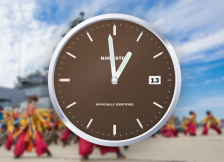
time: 12:59
